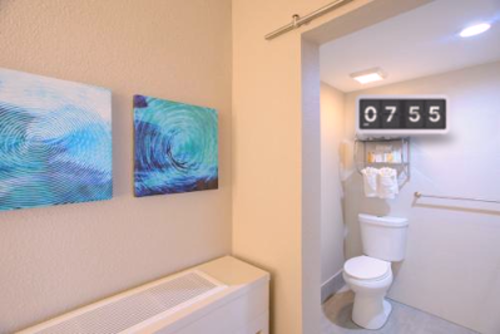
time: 7:55
